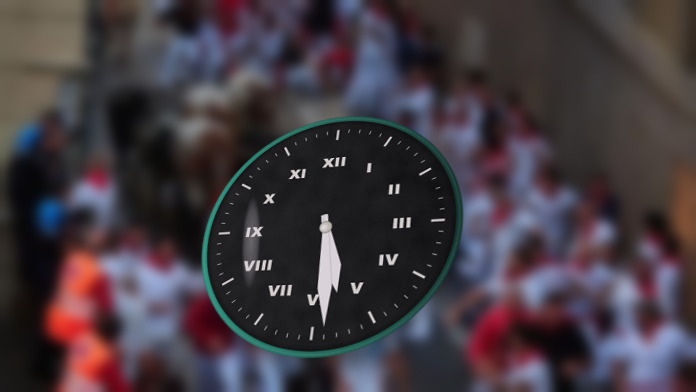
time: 5:29
